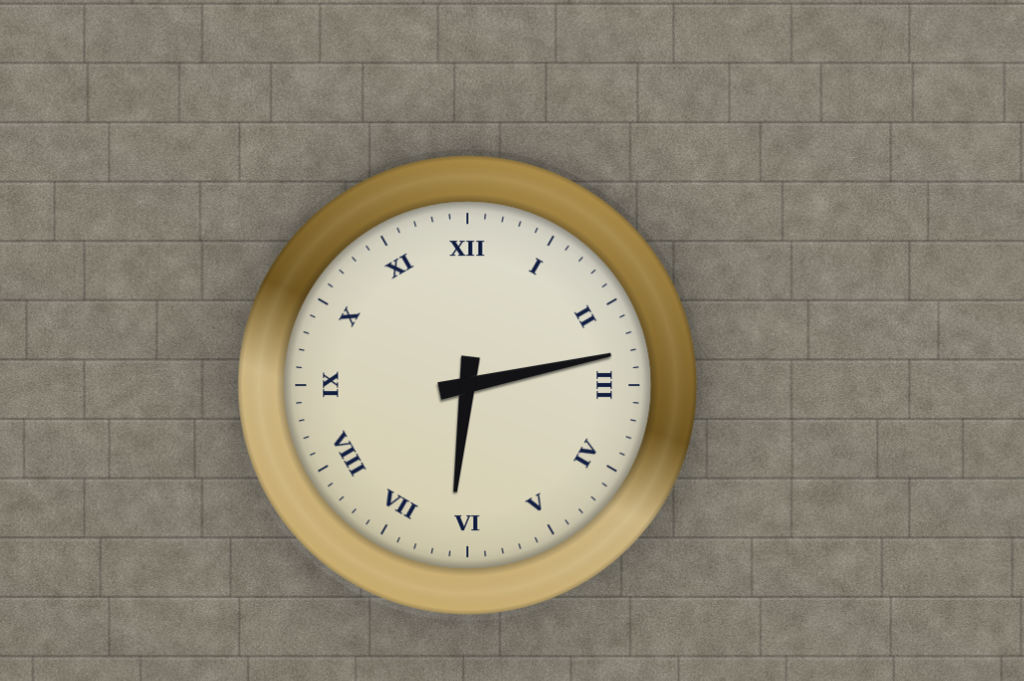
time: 6:13
